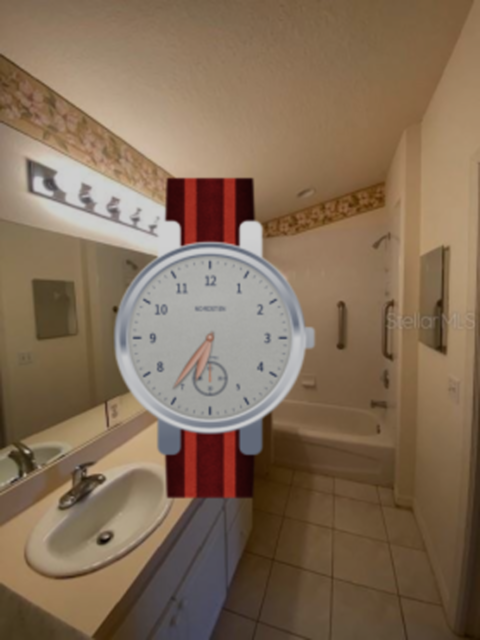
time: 6:36
